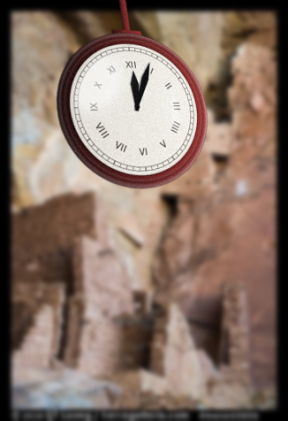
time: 12:04
